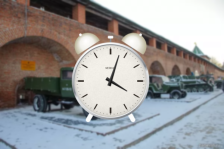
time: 4:03
